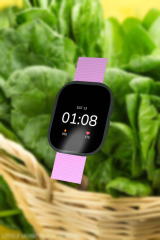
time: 1:08
